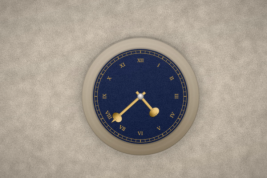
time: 4:38
